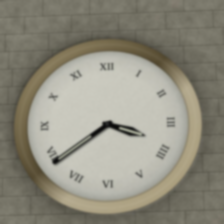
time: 3:39
